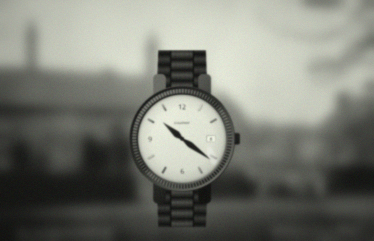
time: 10:21
